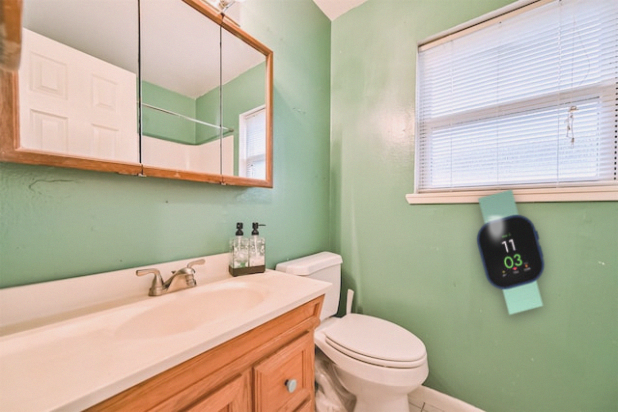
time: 11:03
